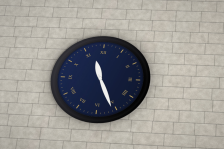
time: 11:26
